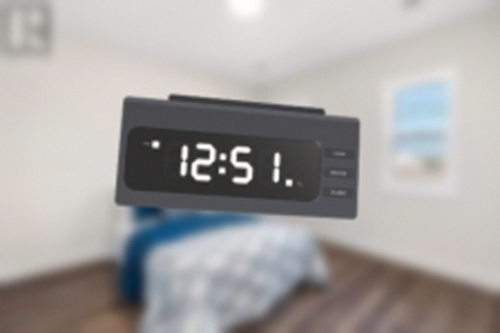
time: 12:51
